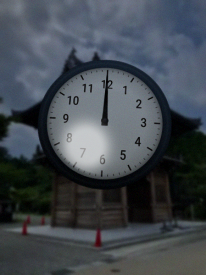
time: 12:00
